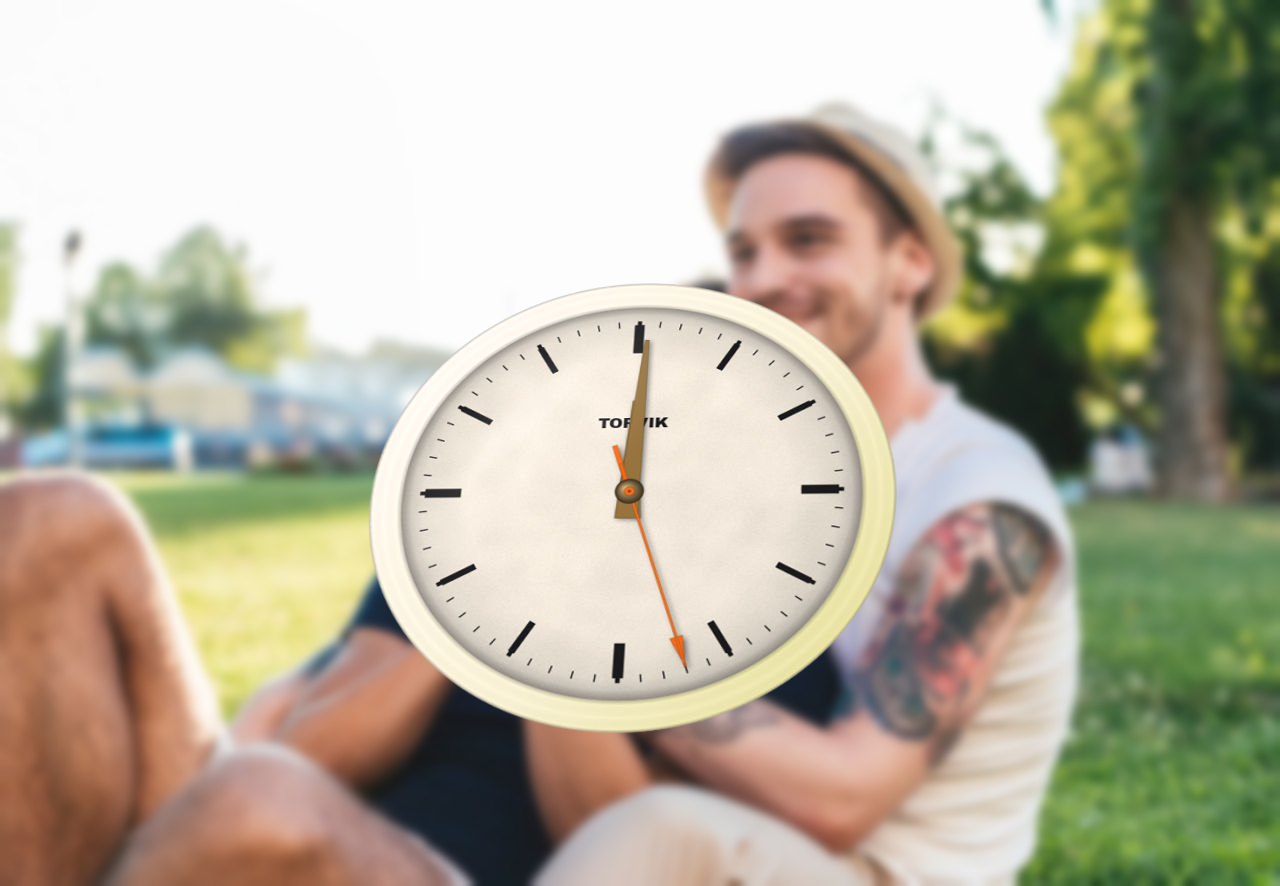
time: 12:00:27
